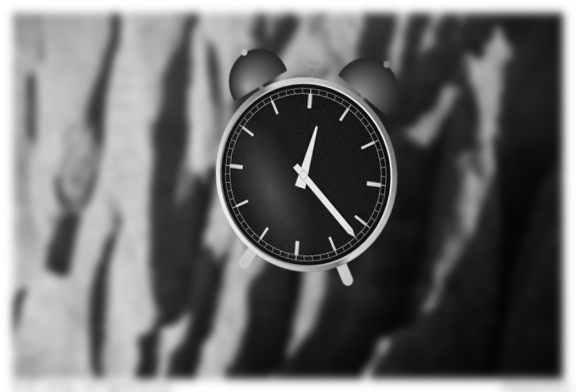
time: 12:22
